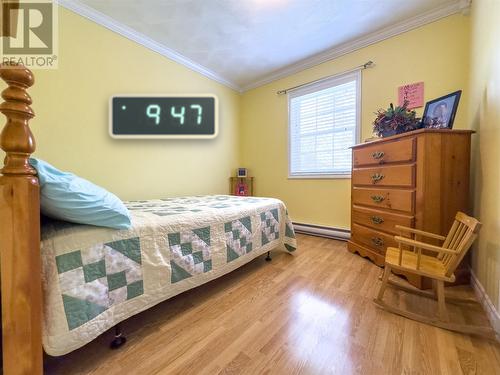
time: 9:47
